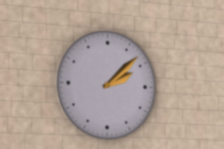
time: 2:08
